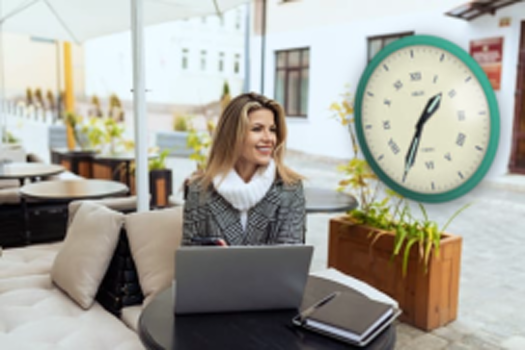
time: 1:35
